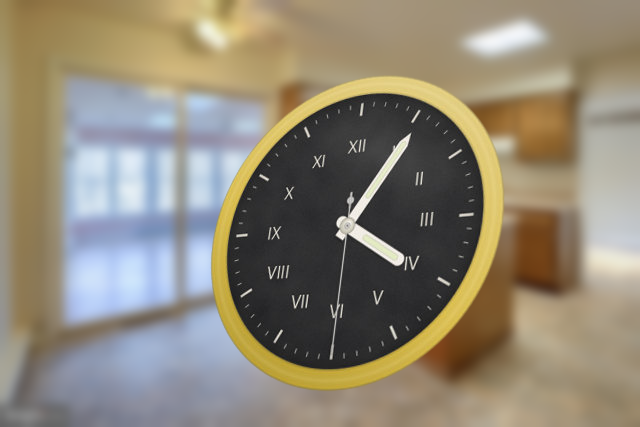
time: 4:05:30
